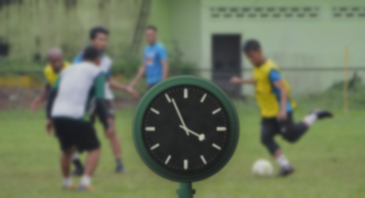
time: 3:56
